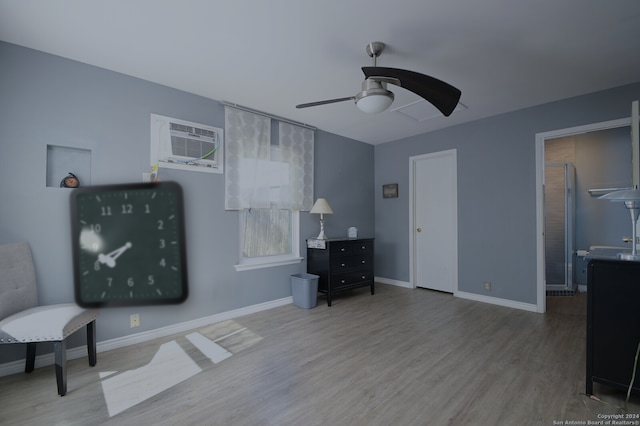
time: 7:41
